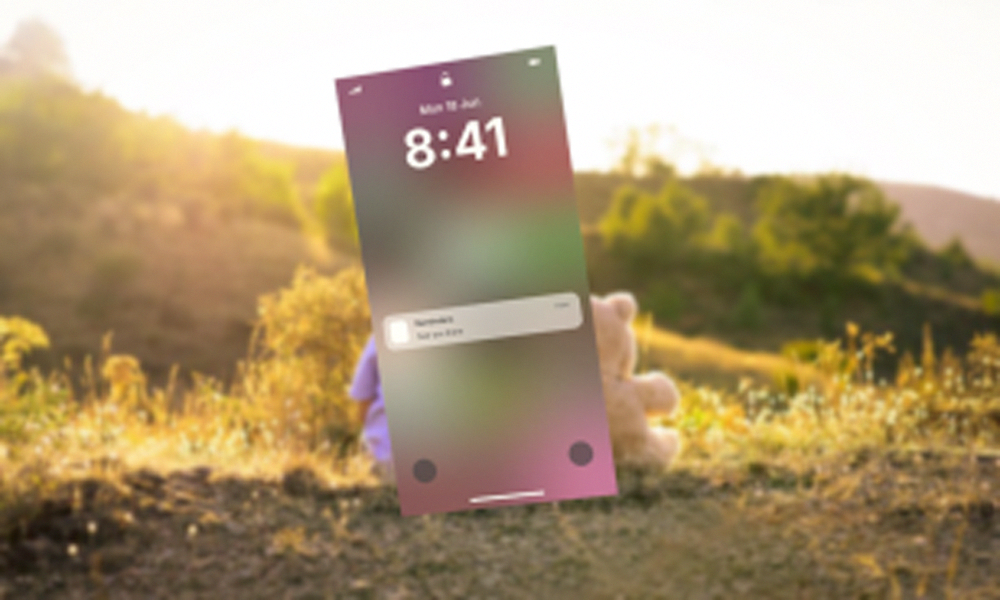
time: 8:41
